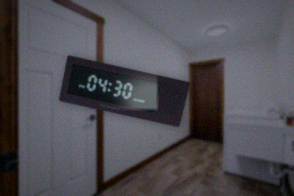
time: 4:30
